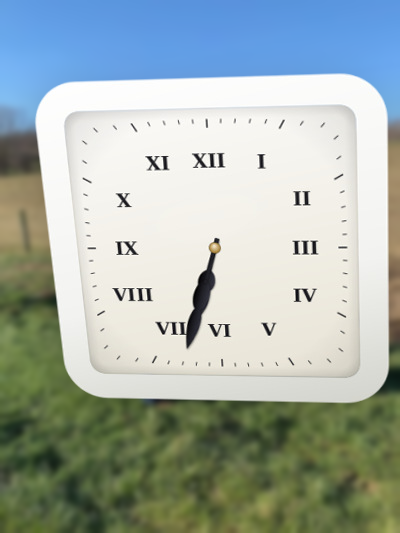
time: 6:33
